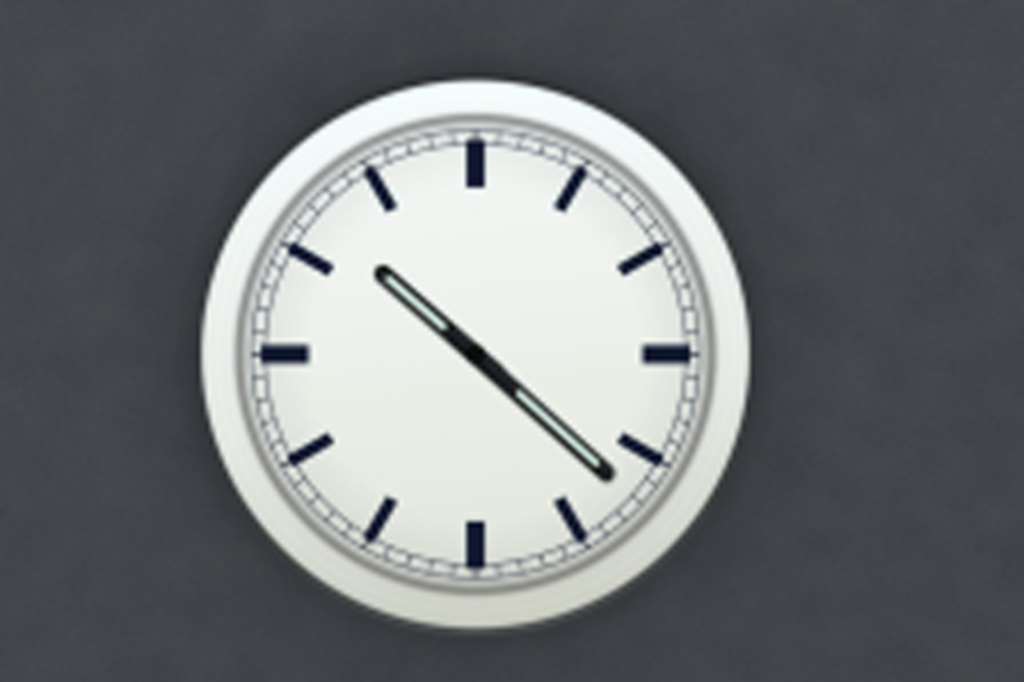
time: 10:22
